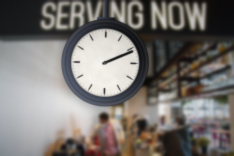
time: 2:11
